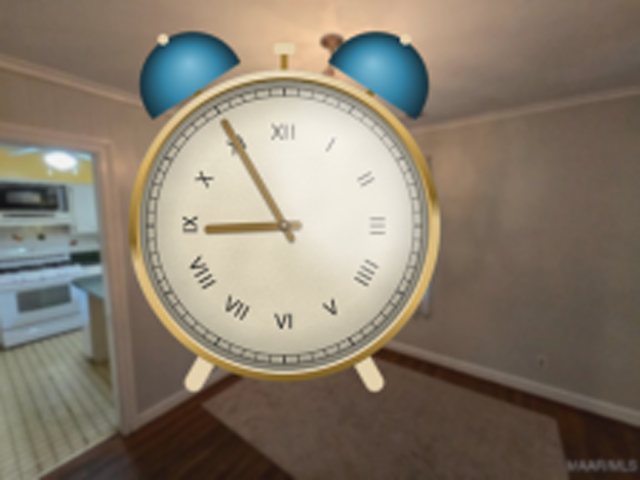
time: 8:55
